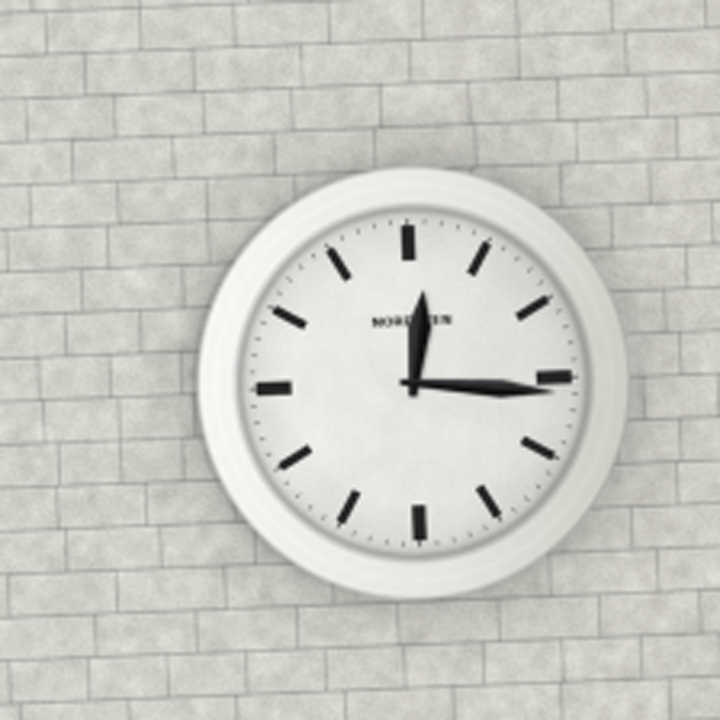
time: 12:16
